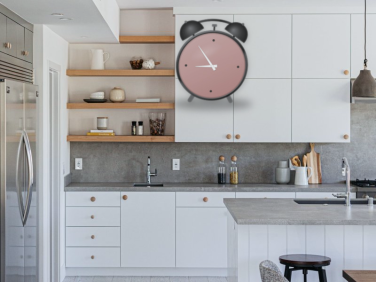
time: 8:54
